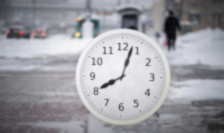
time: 8:03
